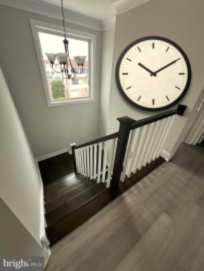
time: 10:10
